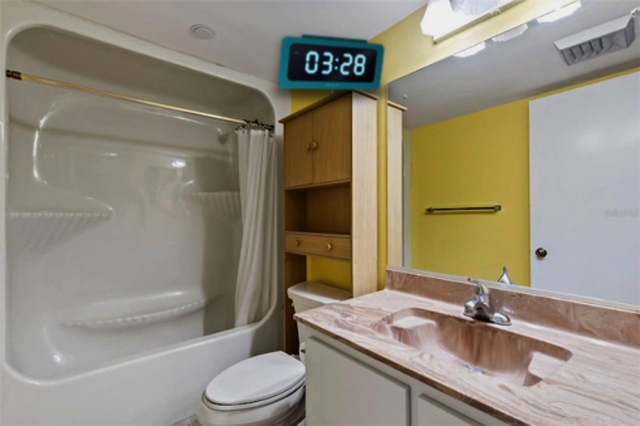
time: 3:28
